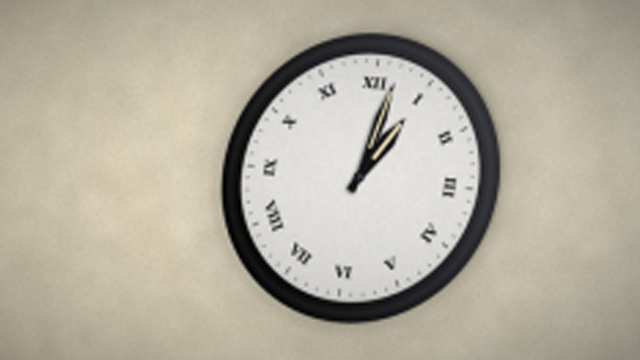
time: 1:02
